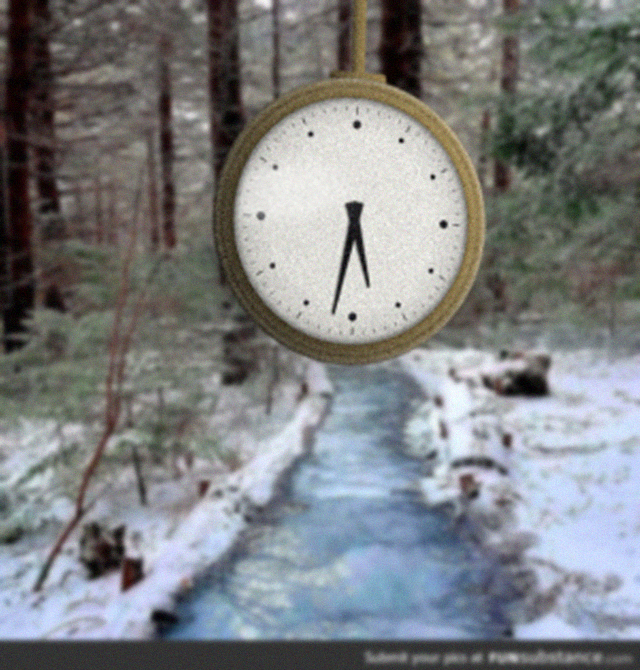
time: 5:32
